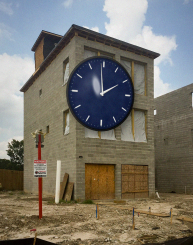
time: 1:59
